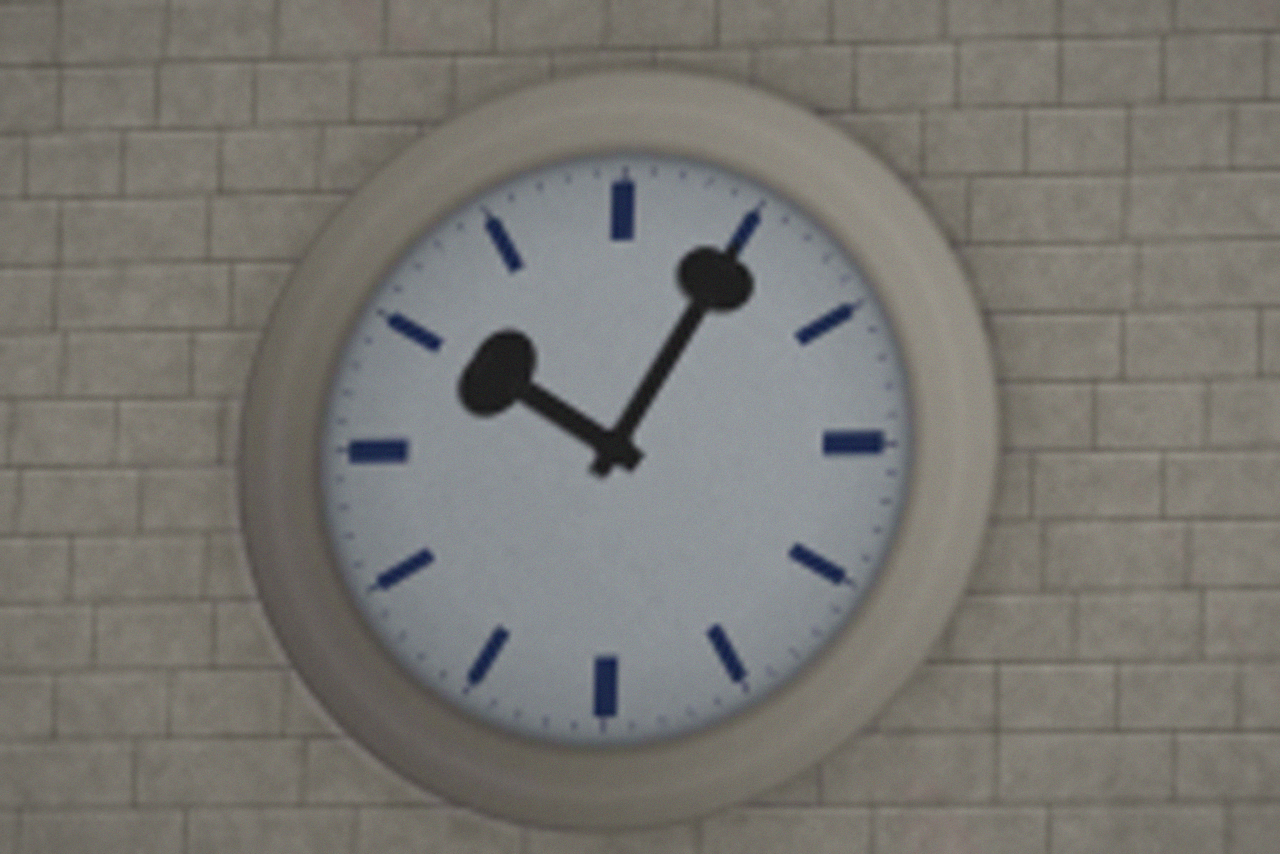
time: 10:05
